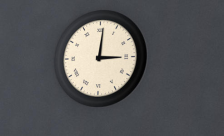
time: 3:01
